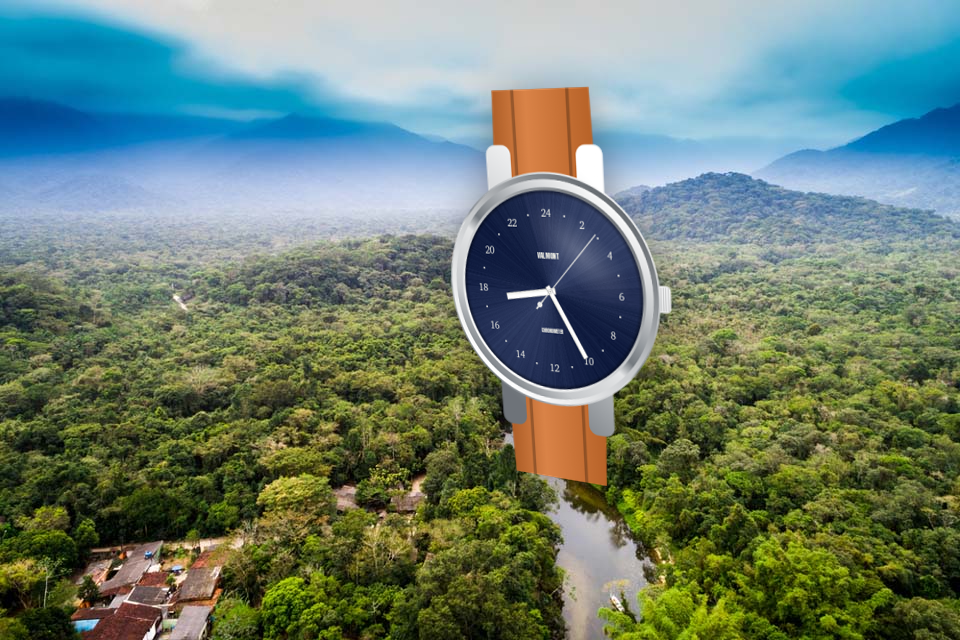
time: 17:25:07
